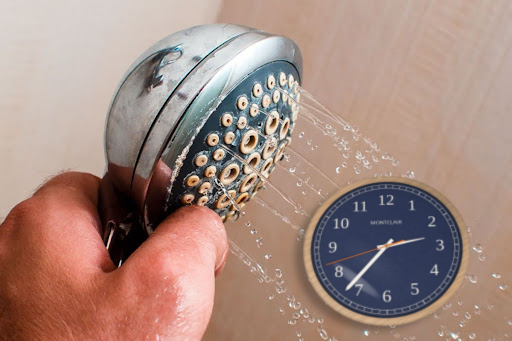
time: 2:36:42
